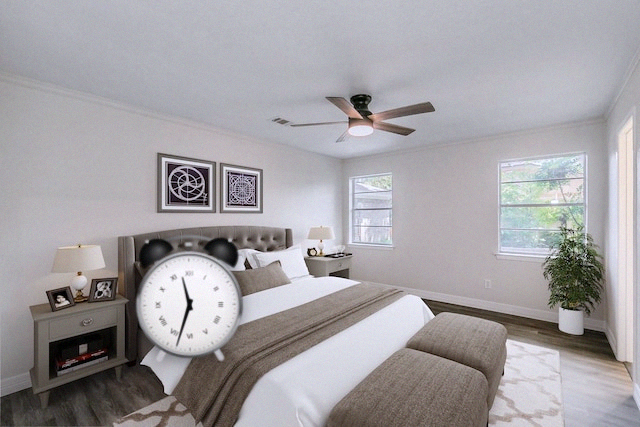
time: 11:33
